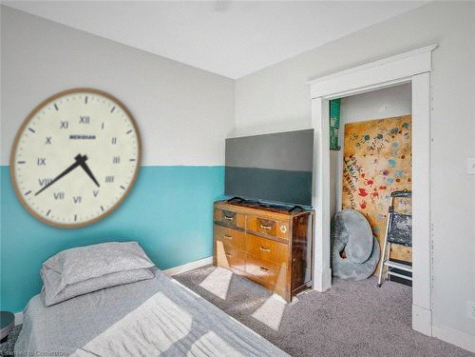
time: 4:39
